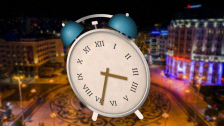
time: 3:34
